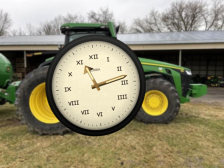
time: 11:13
